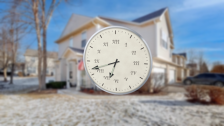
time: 6:42
